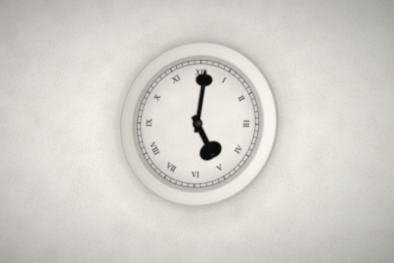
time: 5:01
